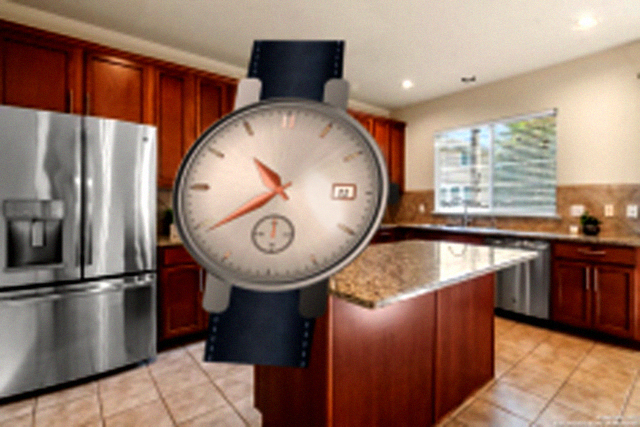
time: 10:39
